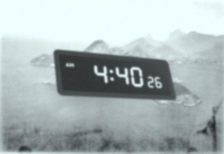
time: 4:40:26
